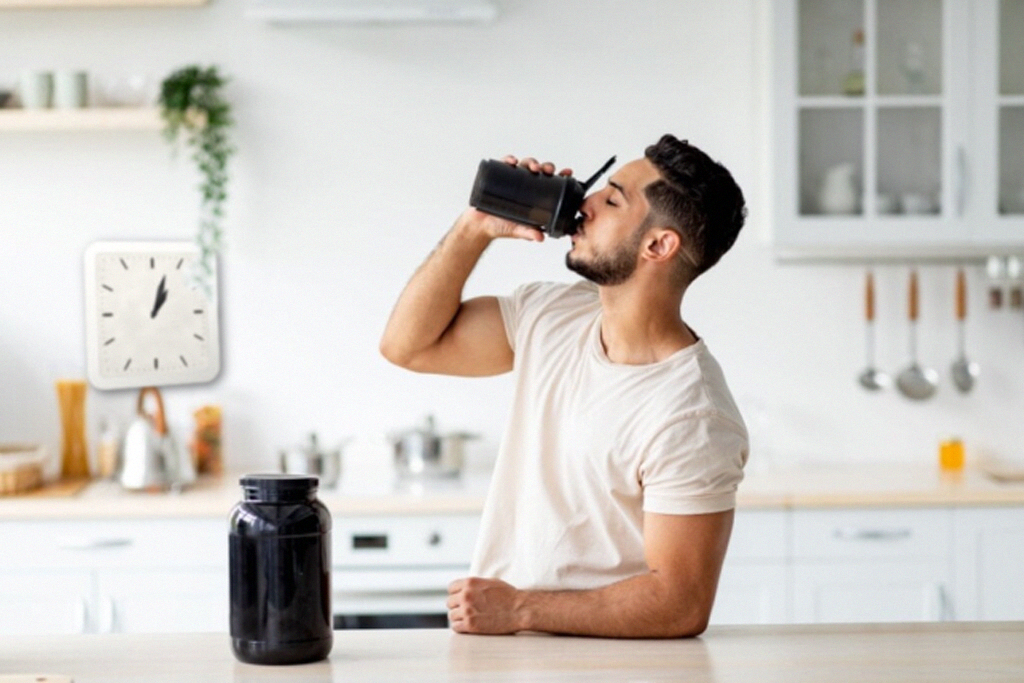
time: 1:03
